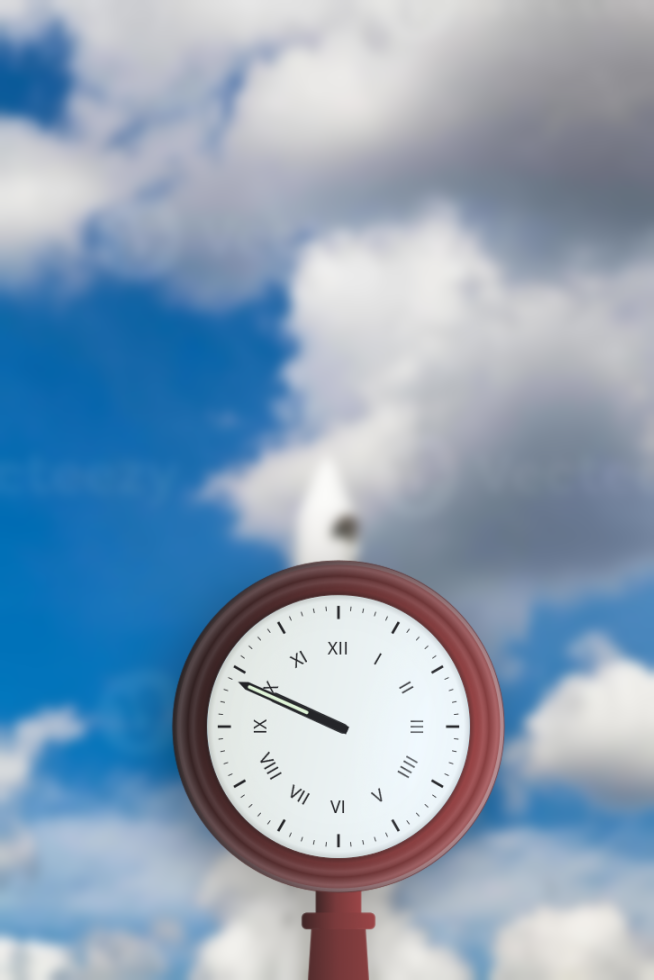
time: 9:49
